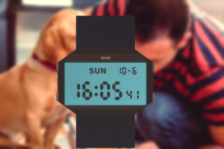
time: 16:05:41
